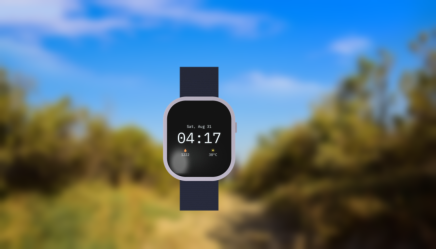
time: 4:17
